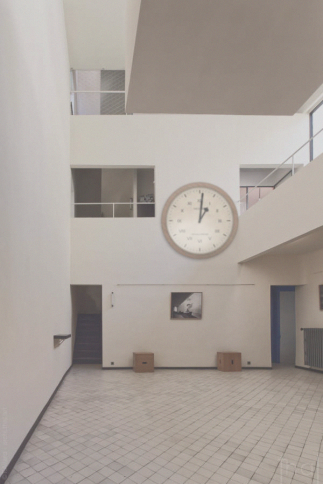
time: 1:01
